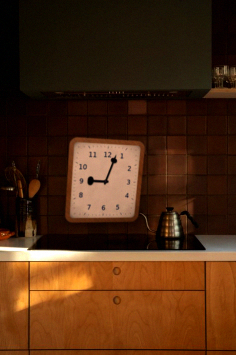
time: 9:03
